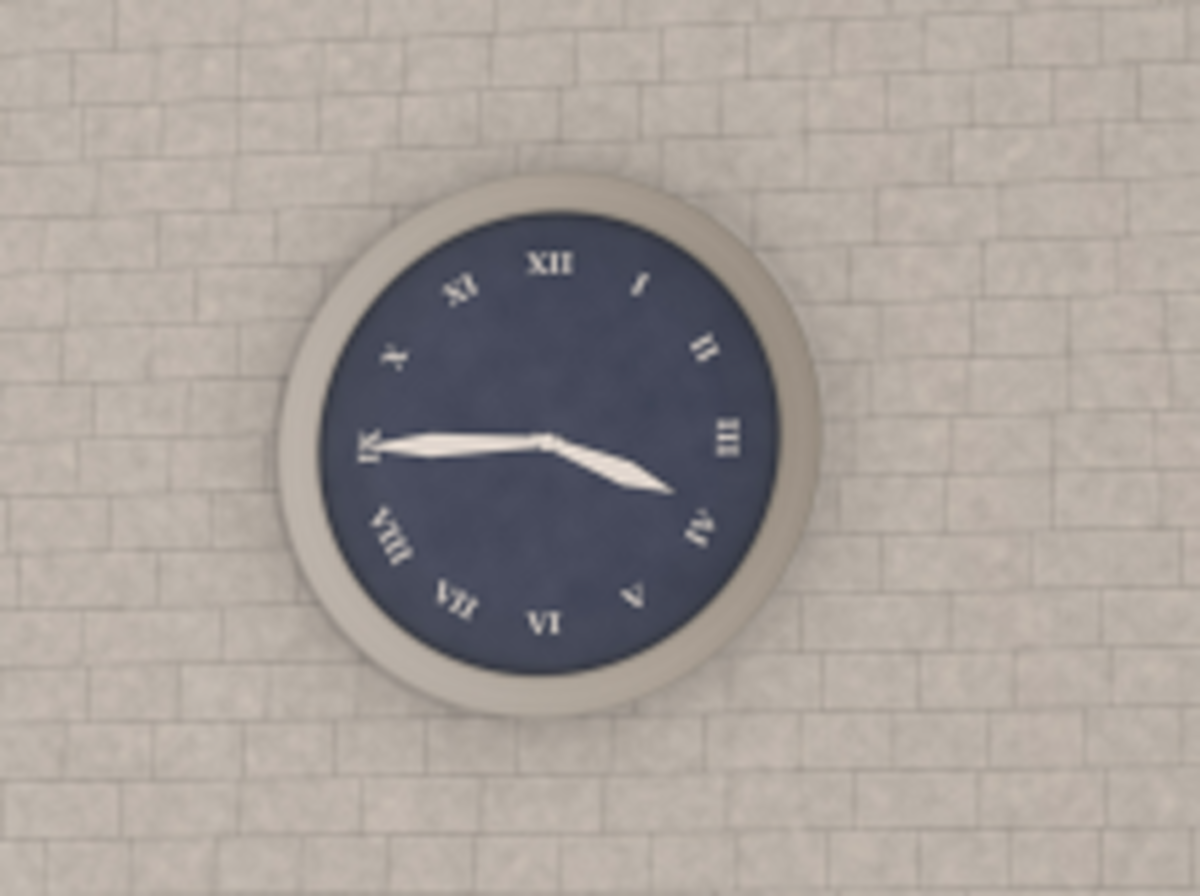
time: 3:45
